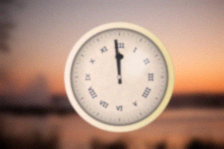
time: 11:59
